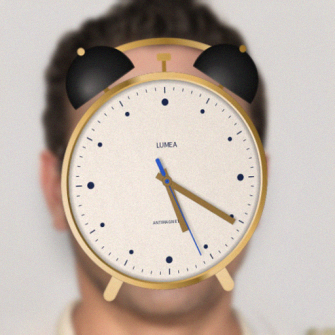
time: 5:20:26
